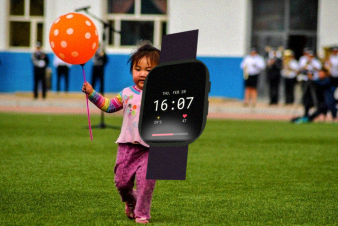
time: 16:07
